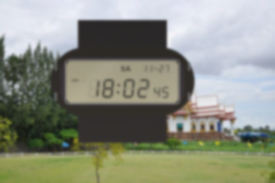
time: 18:02
